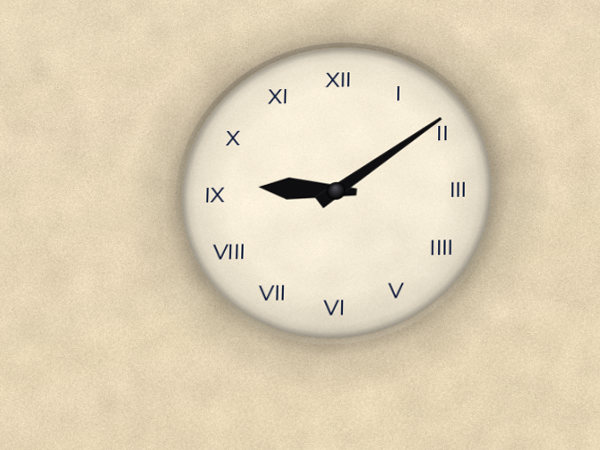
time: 9:09
